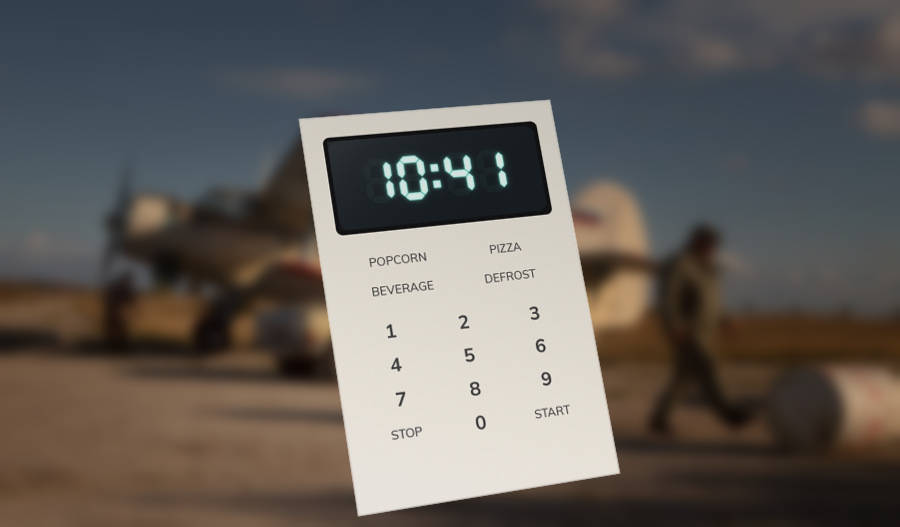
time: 10:41
